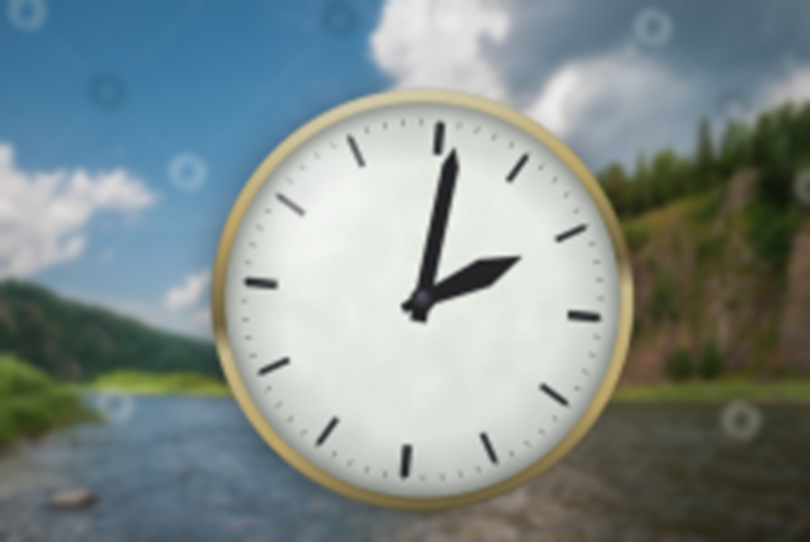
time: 2:01
